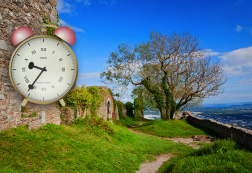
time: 9:36
